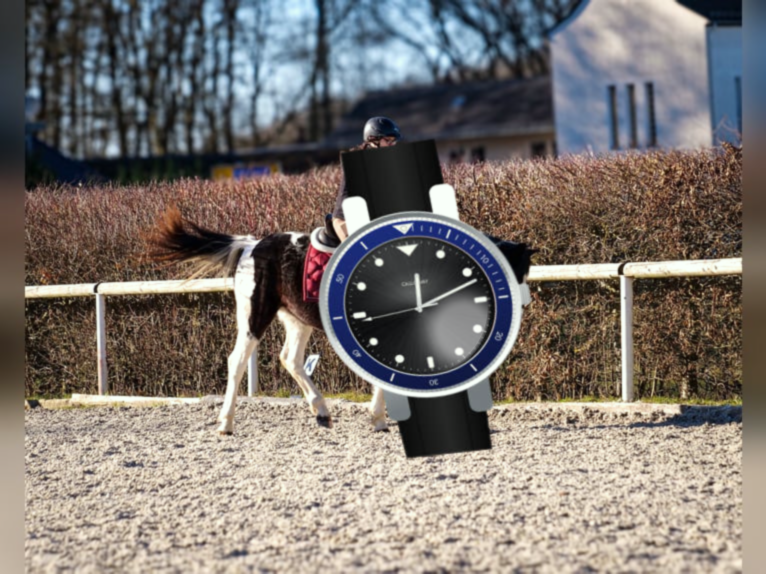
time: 12:11:44
